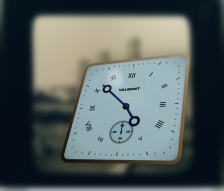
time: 4:52
